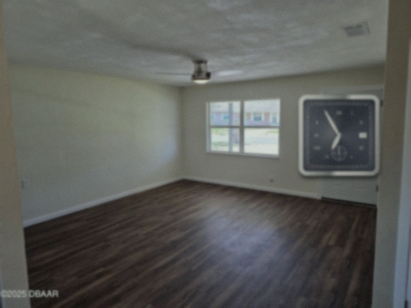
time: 6:55
